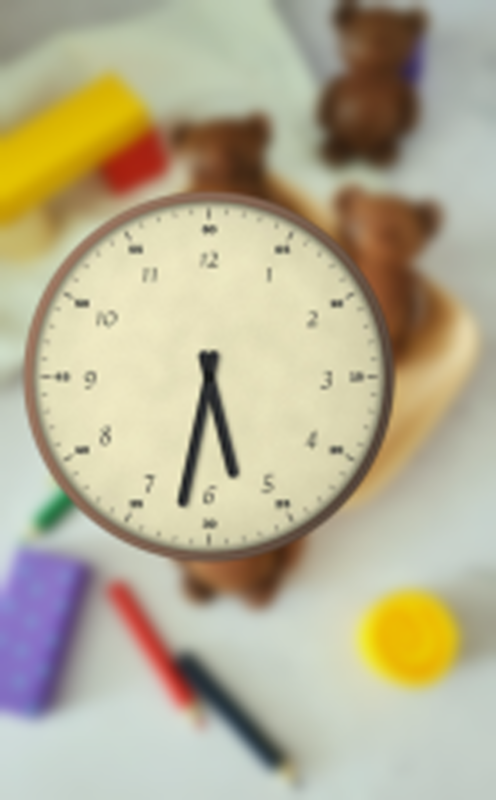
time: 5:32
